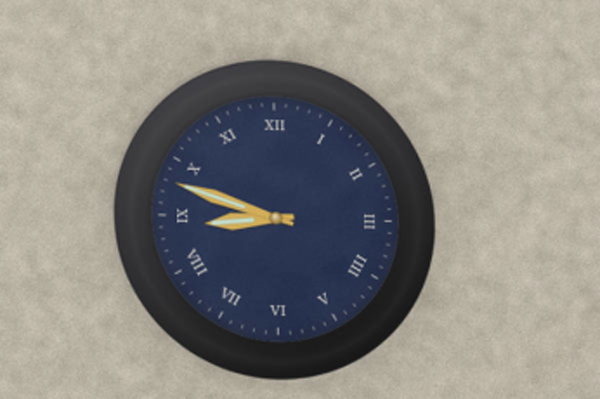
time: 8:48
